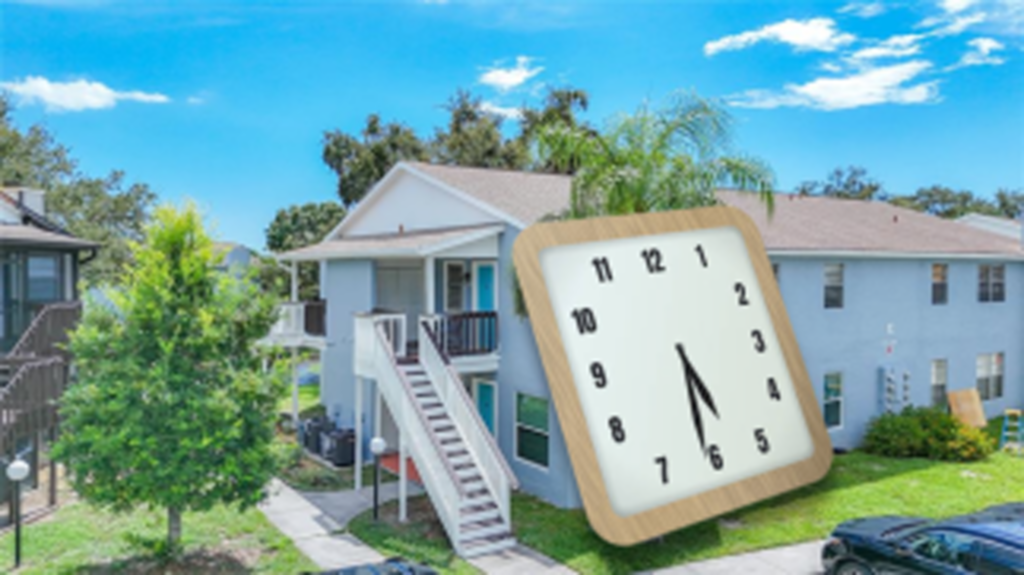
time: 5:31
